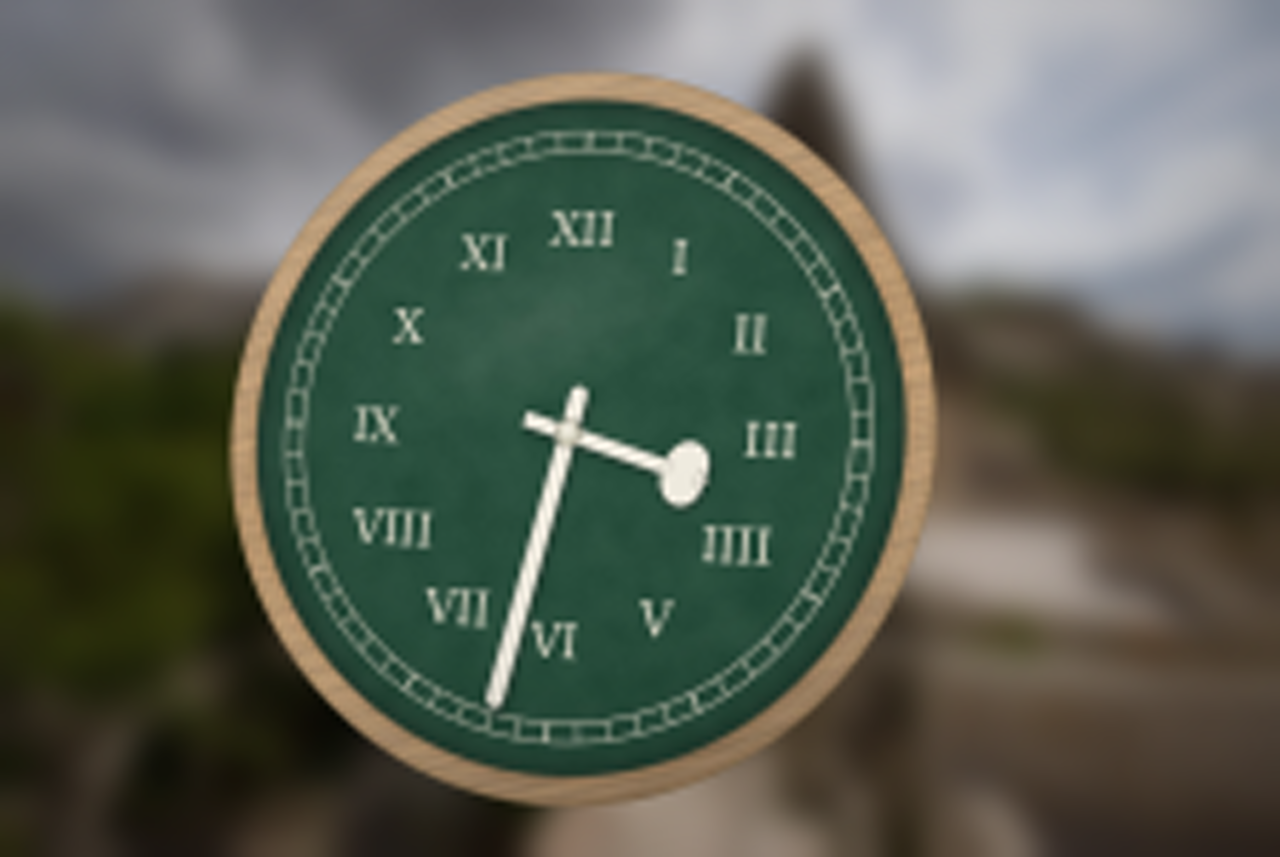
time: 3:32
